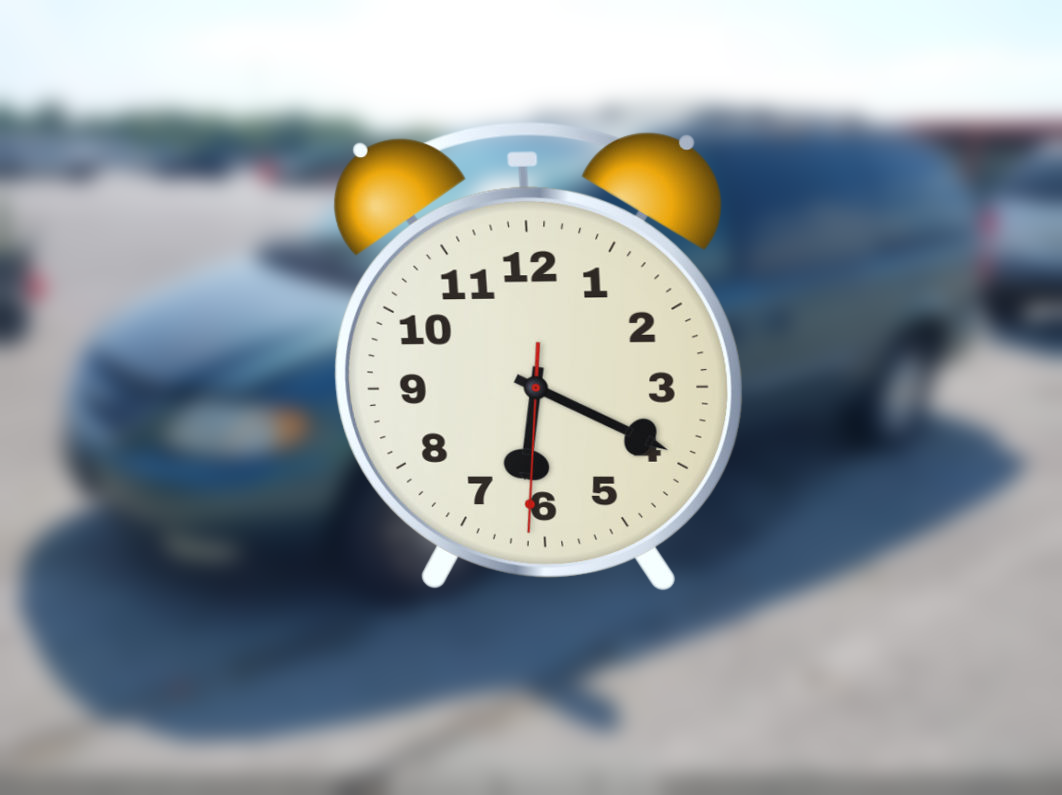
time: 6:19:31
